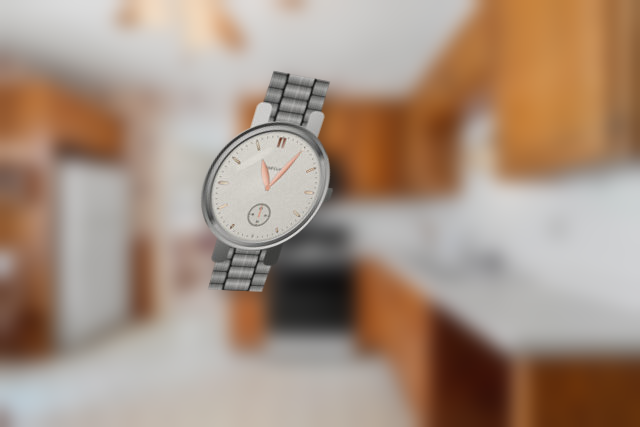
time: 11:05
